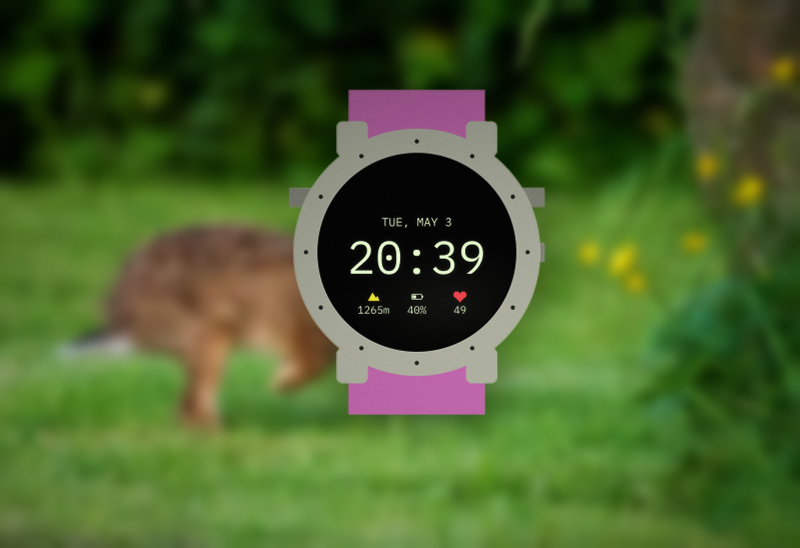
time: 20:39
